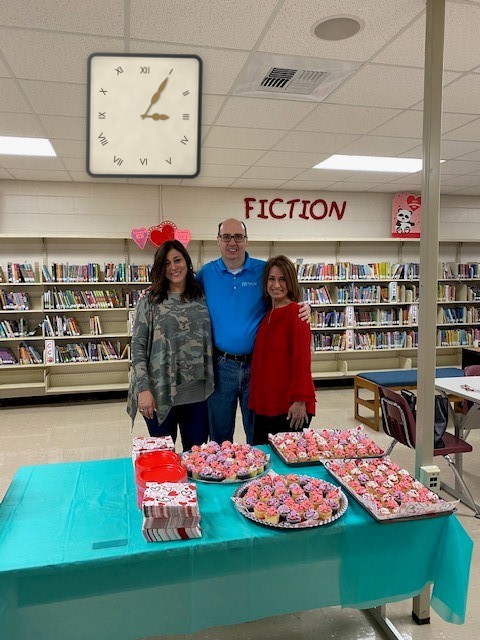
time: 3:05
